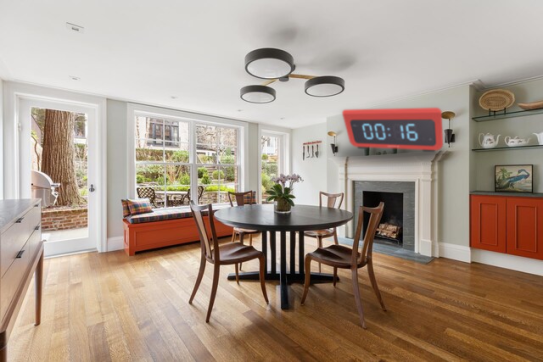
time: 0:16
